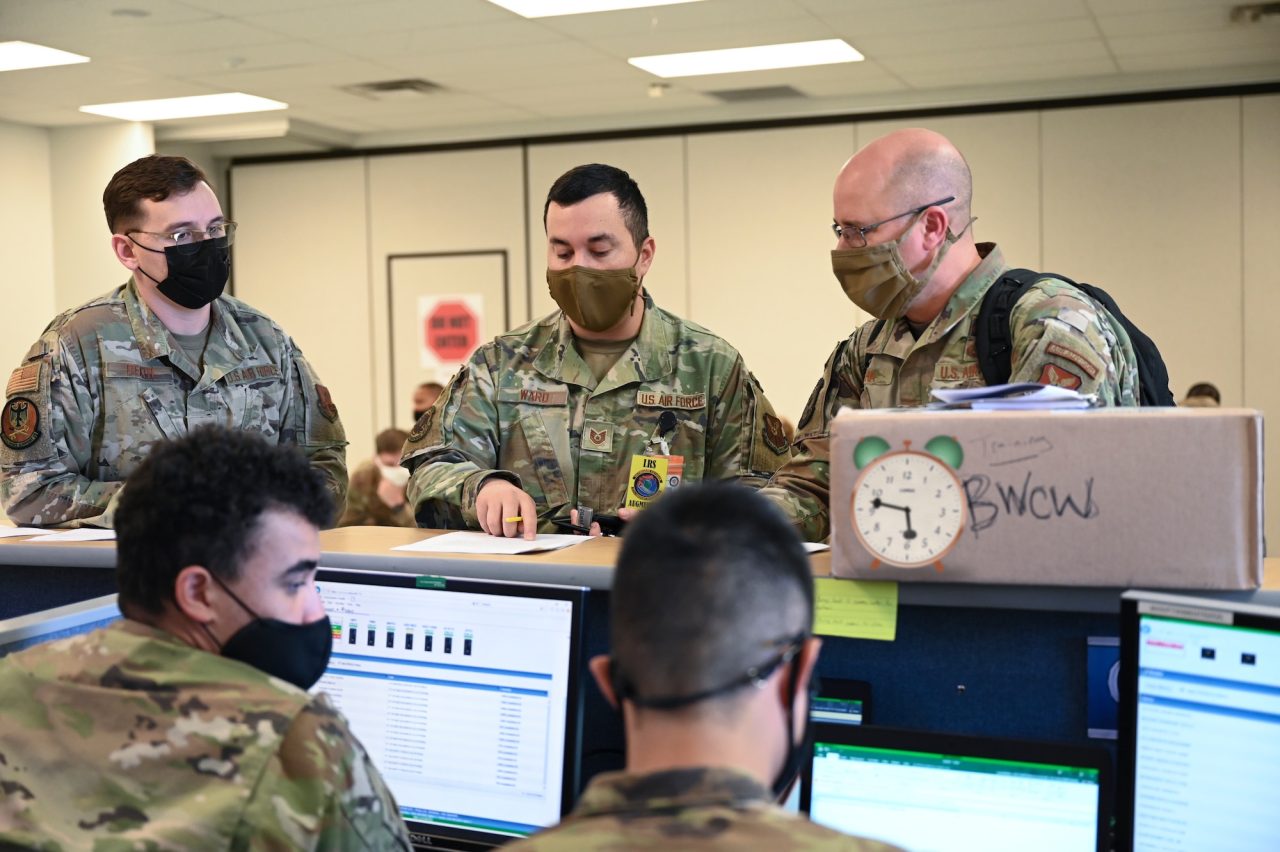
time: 5:47
